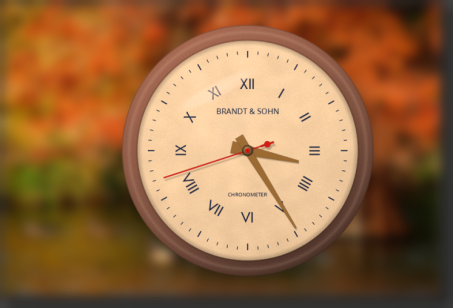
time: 3:24:42
